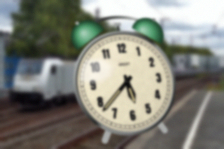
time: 5:38
